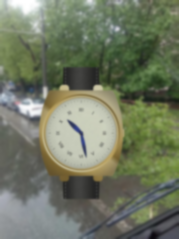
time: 10:28
